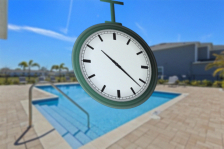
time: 10:22
